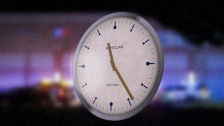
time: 11:24
